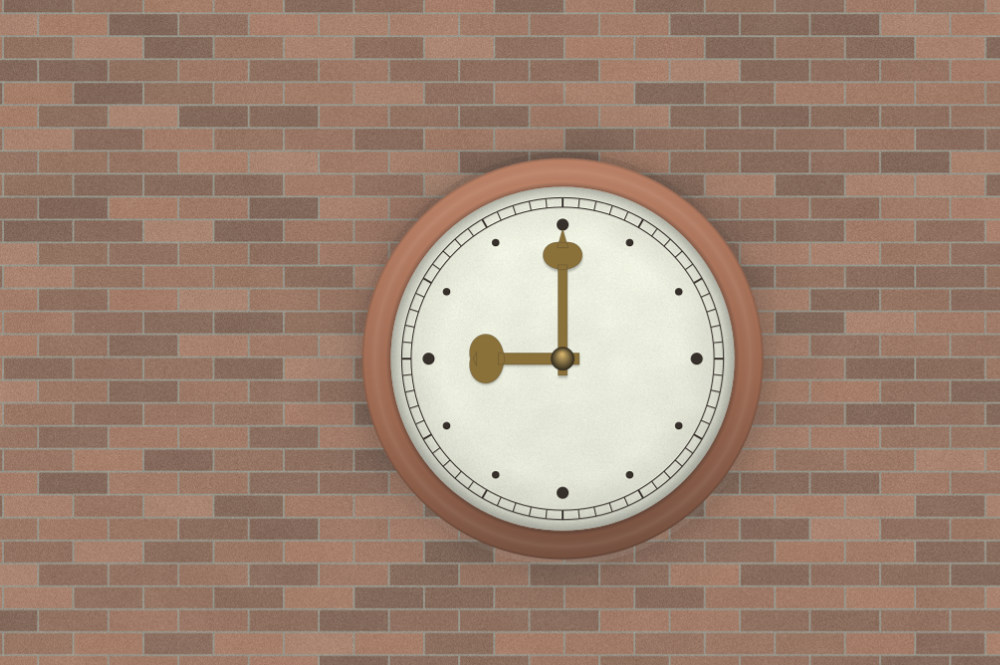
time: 9:00
